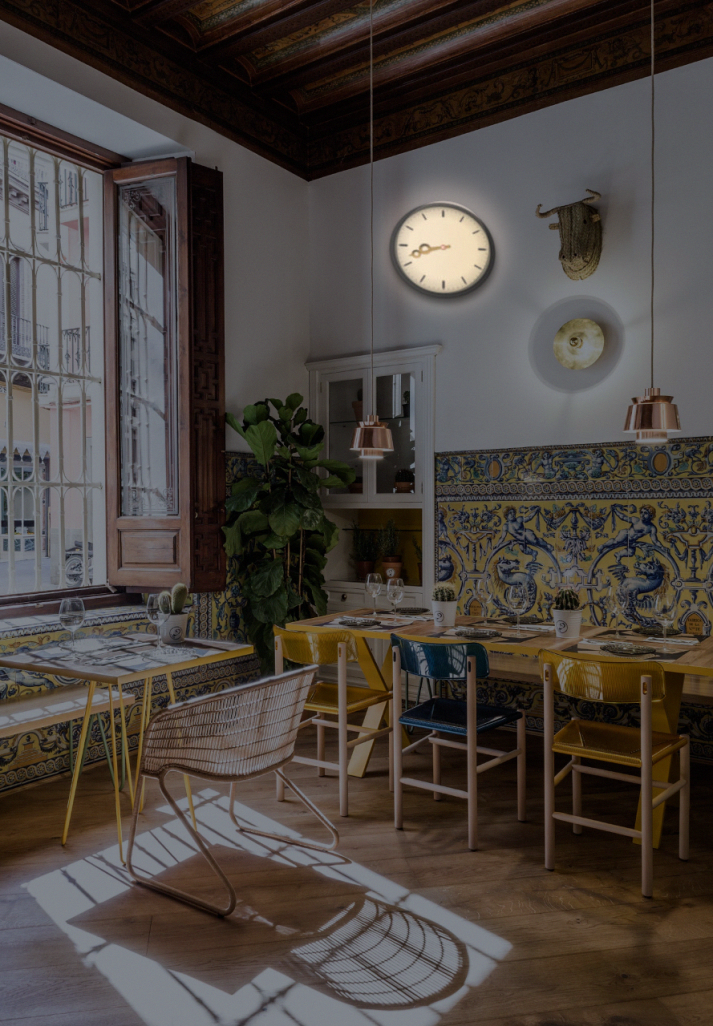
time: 8:42
